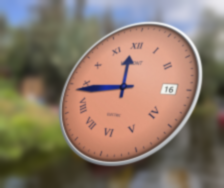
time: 11:44
